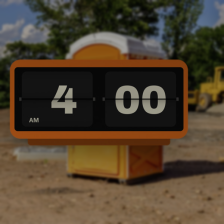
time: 4:00
